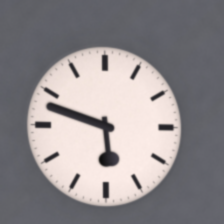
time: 5:48
